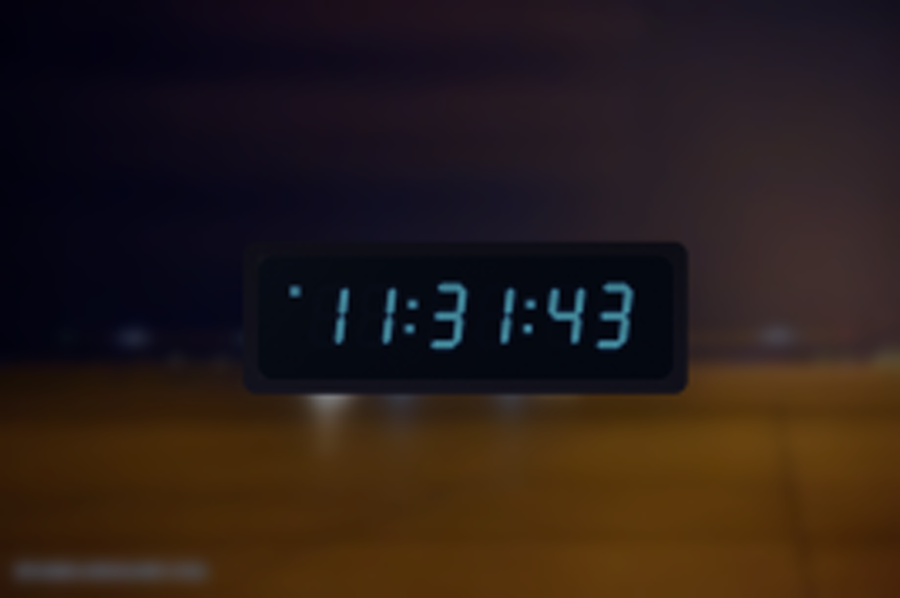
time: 11:31:43
